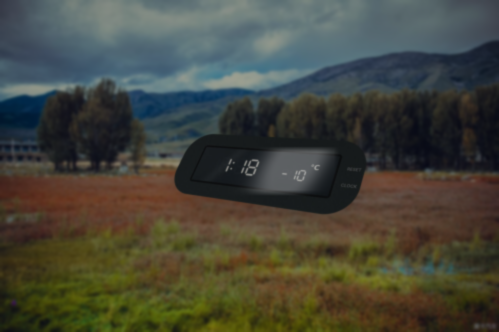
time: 1:18
